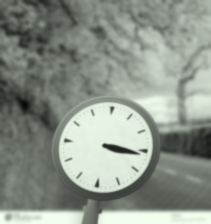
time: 3:16
